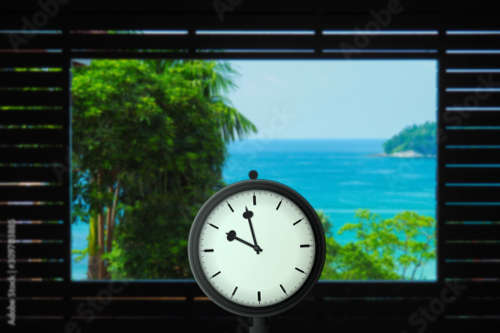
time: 9:58
